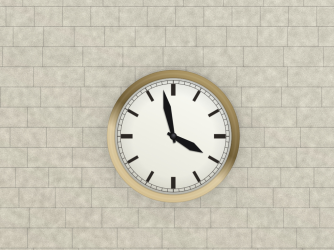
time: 3:58
